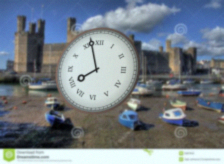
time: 7:57
